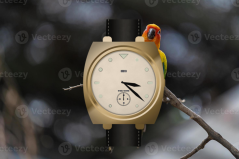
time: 3:22
